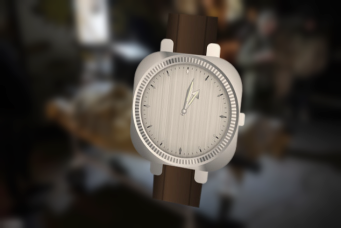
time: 1:02
